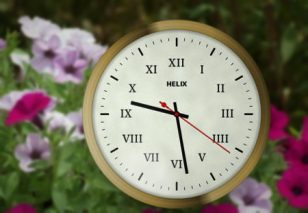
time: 9:28:21
